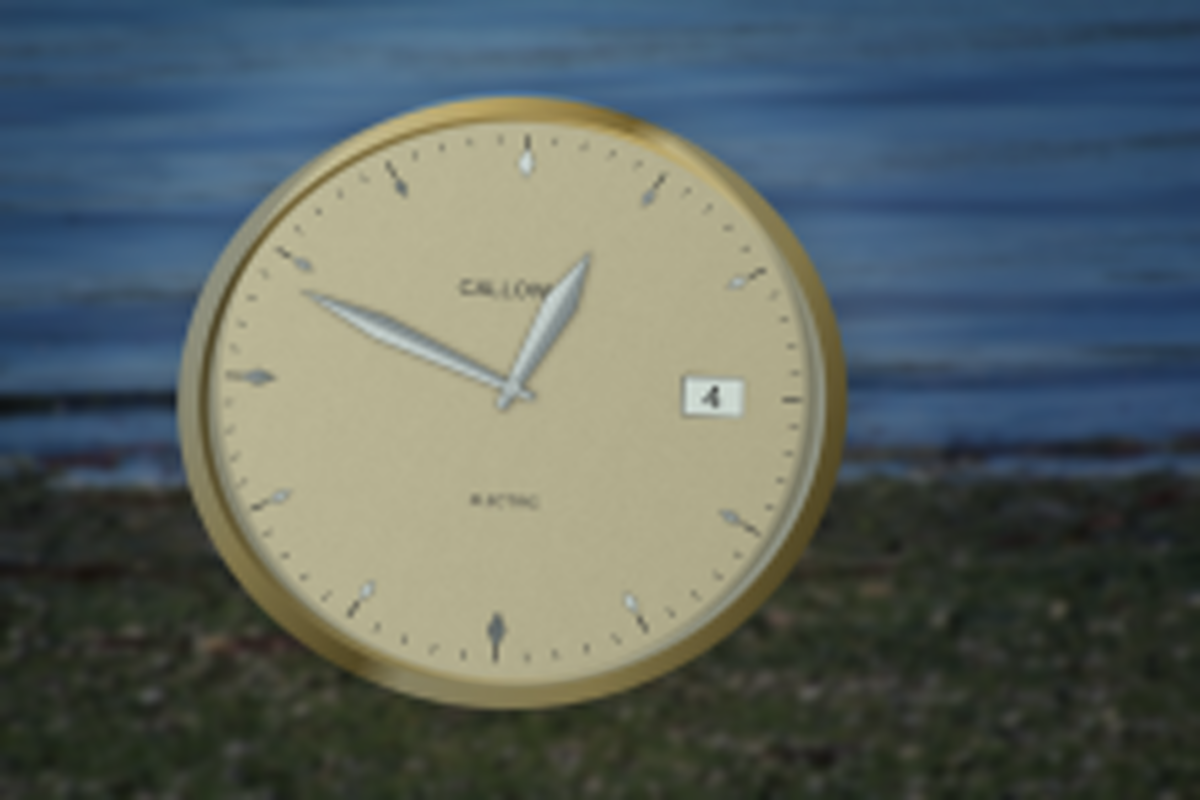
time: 12:49
